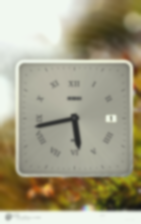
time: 5:43
